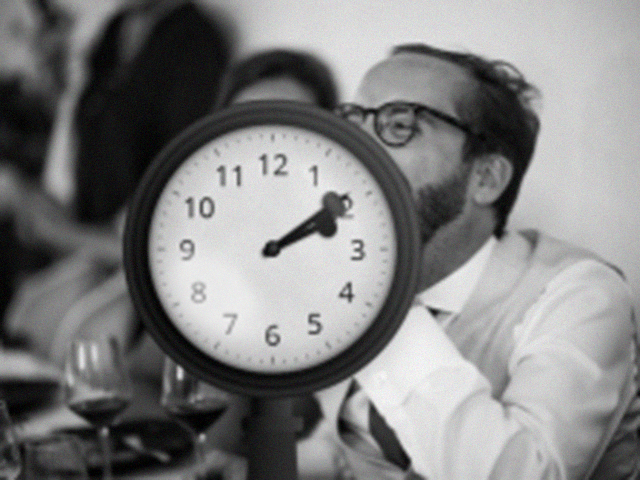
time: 2:09
